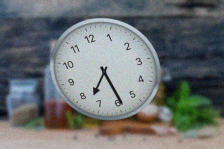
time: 7:29
